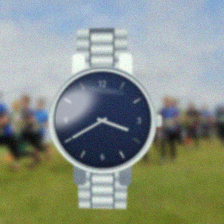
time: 3:40
